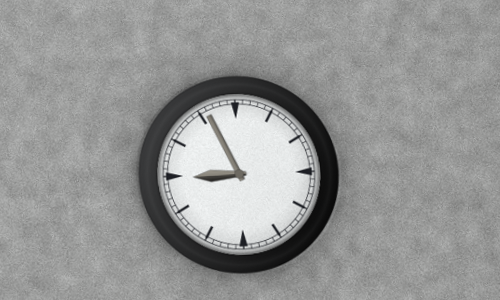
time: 8:56
